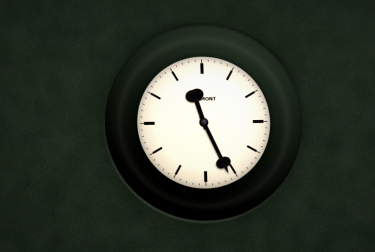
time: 11:26
